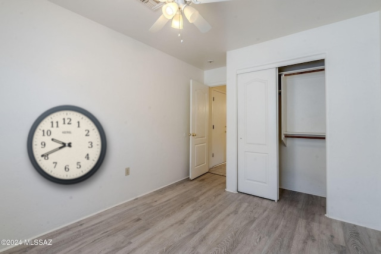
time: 9:41
